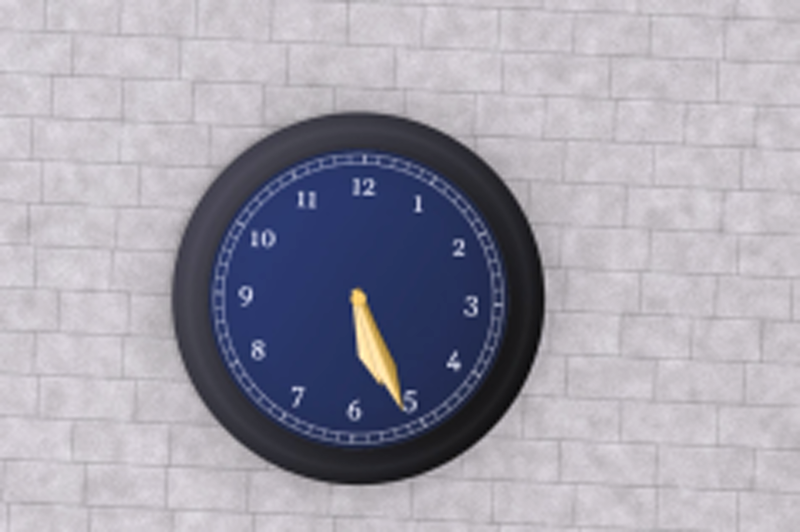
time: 5:26
